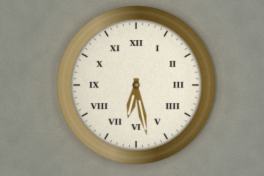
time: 6:28
